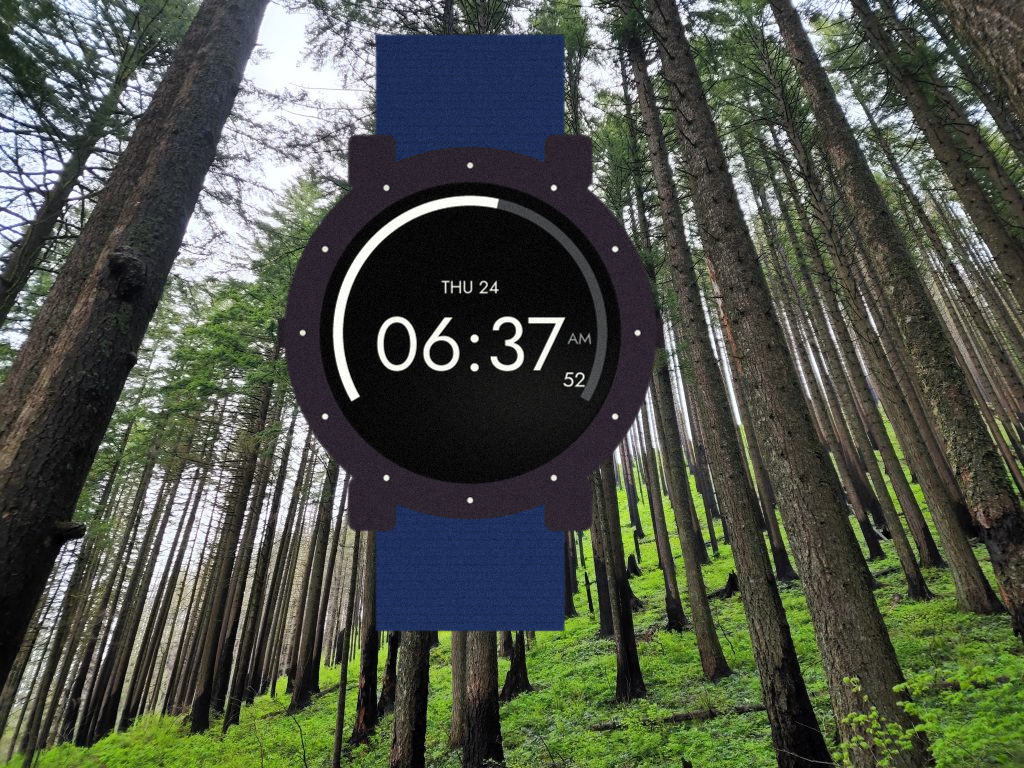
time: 6:37:52
